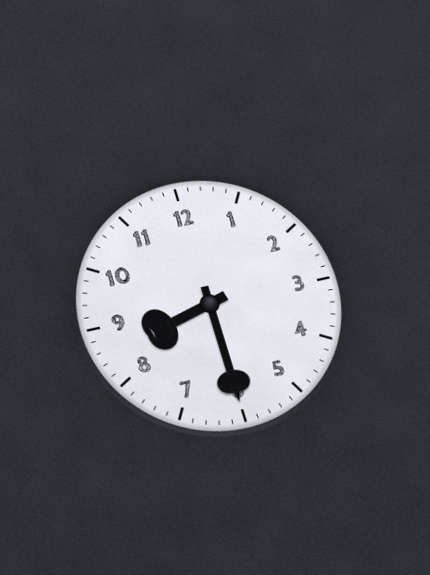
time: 8:30
